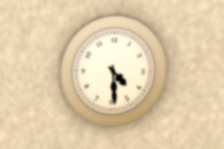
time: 4:29
